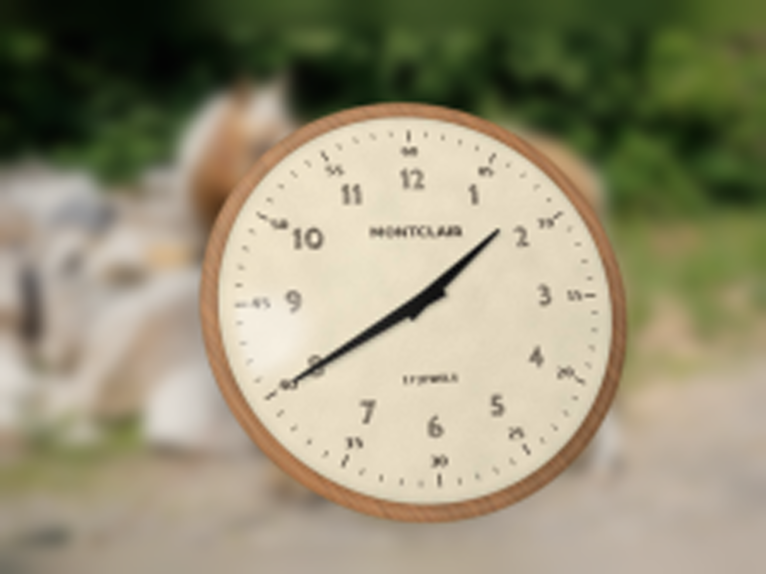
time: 1:40
